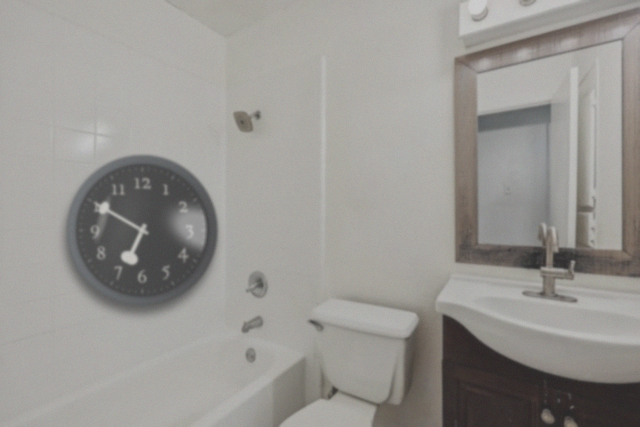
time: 6:50
